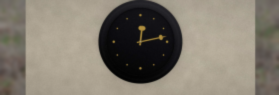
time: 12:13
